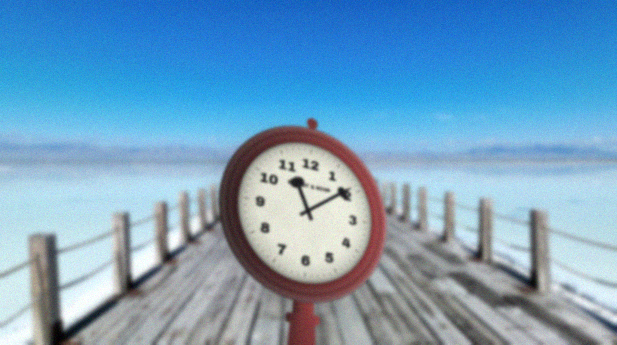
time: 11:09
